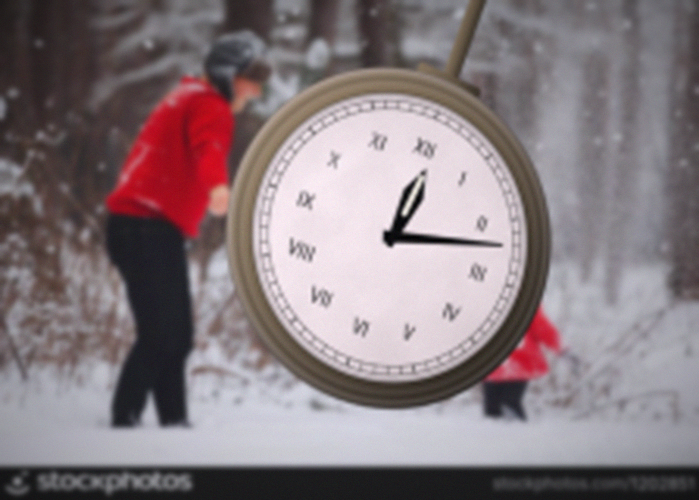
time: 12:12
